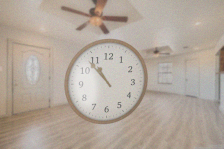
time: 10:53
